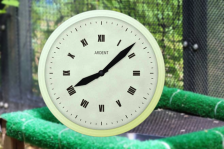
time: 8:08
